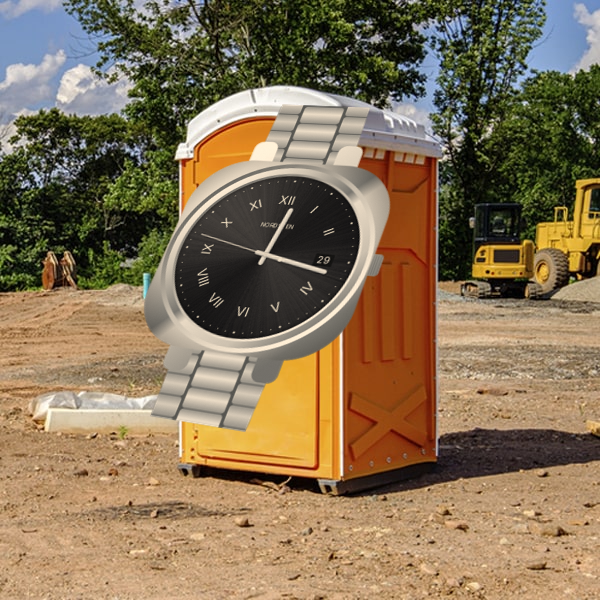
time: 12:16:47
